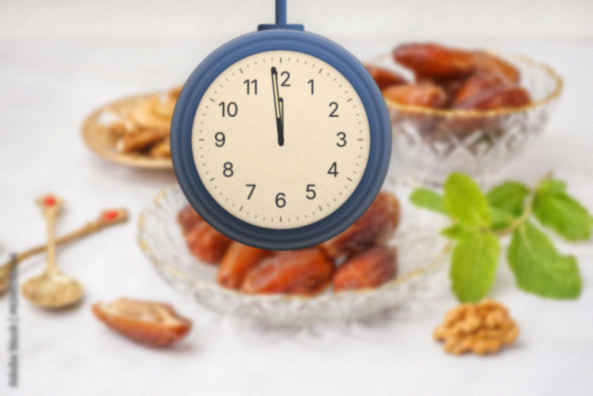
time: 11:59
